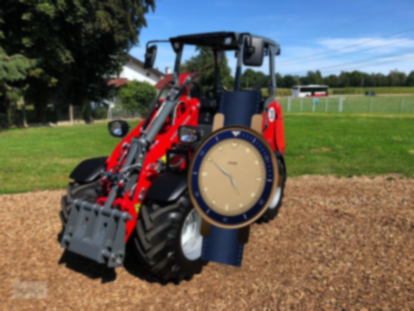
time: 4:50
